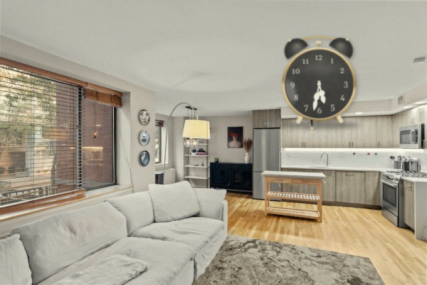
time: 5:32
